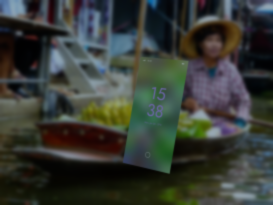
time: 15:38
